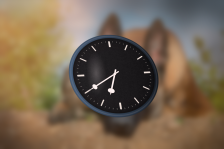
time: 6:40
